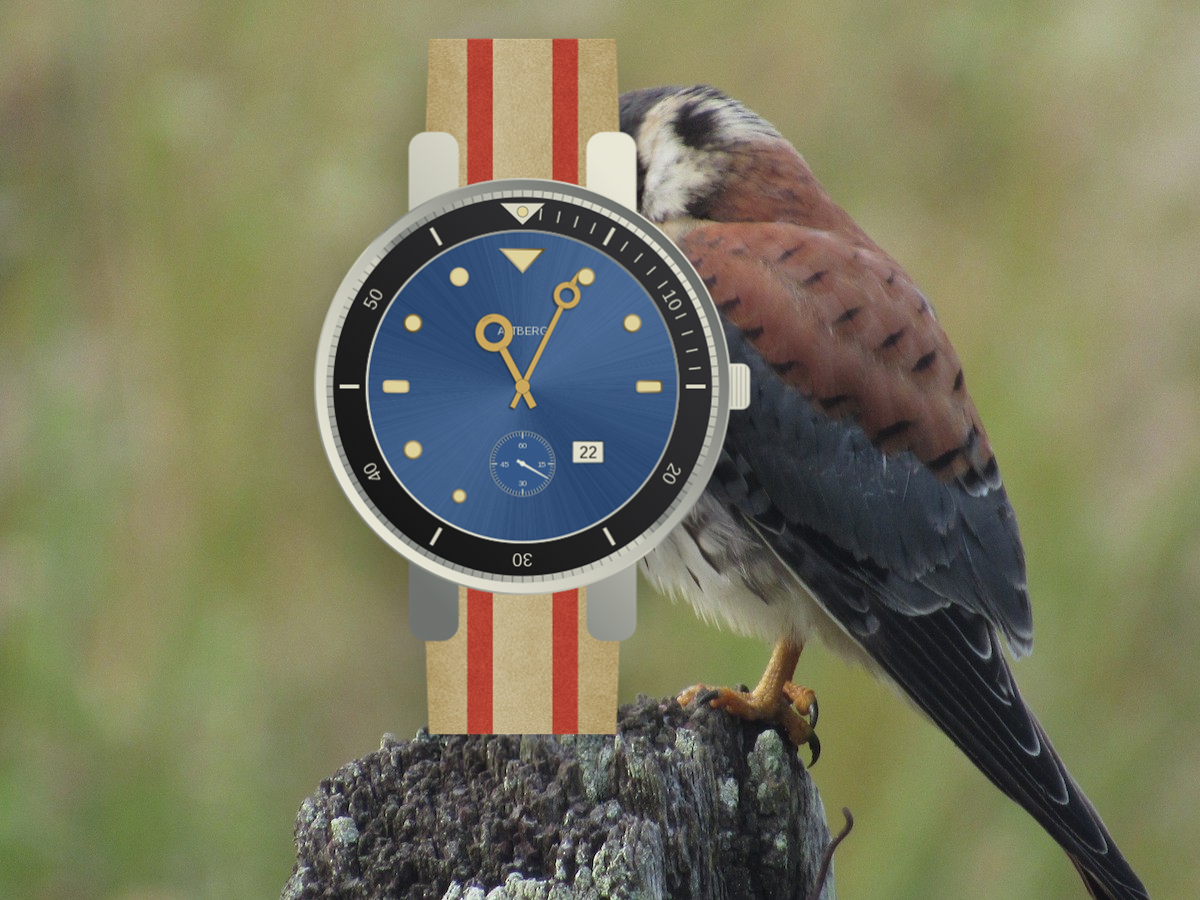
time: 11:04:20
